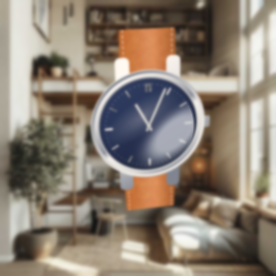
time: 11:04
